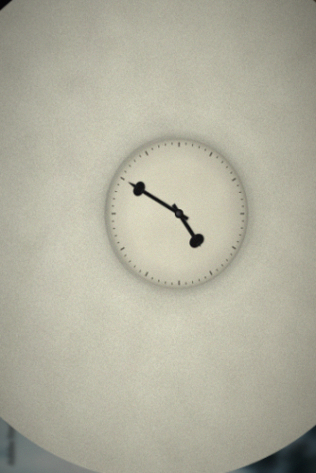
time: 4:50
